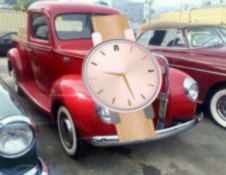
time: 9:28
